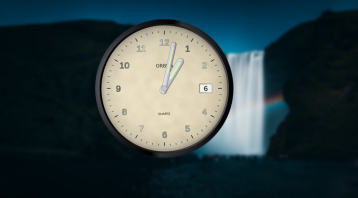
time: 1:02
